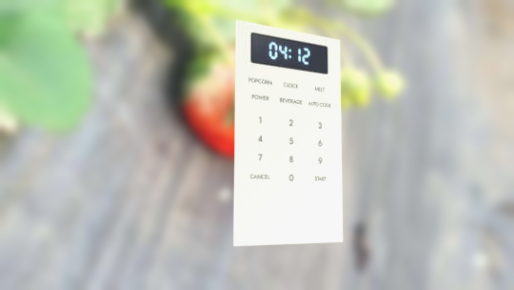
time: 4:12
